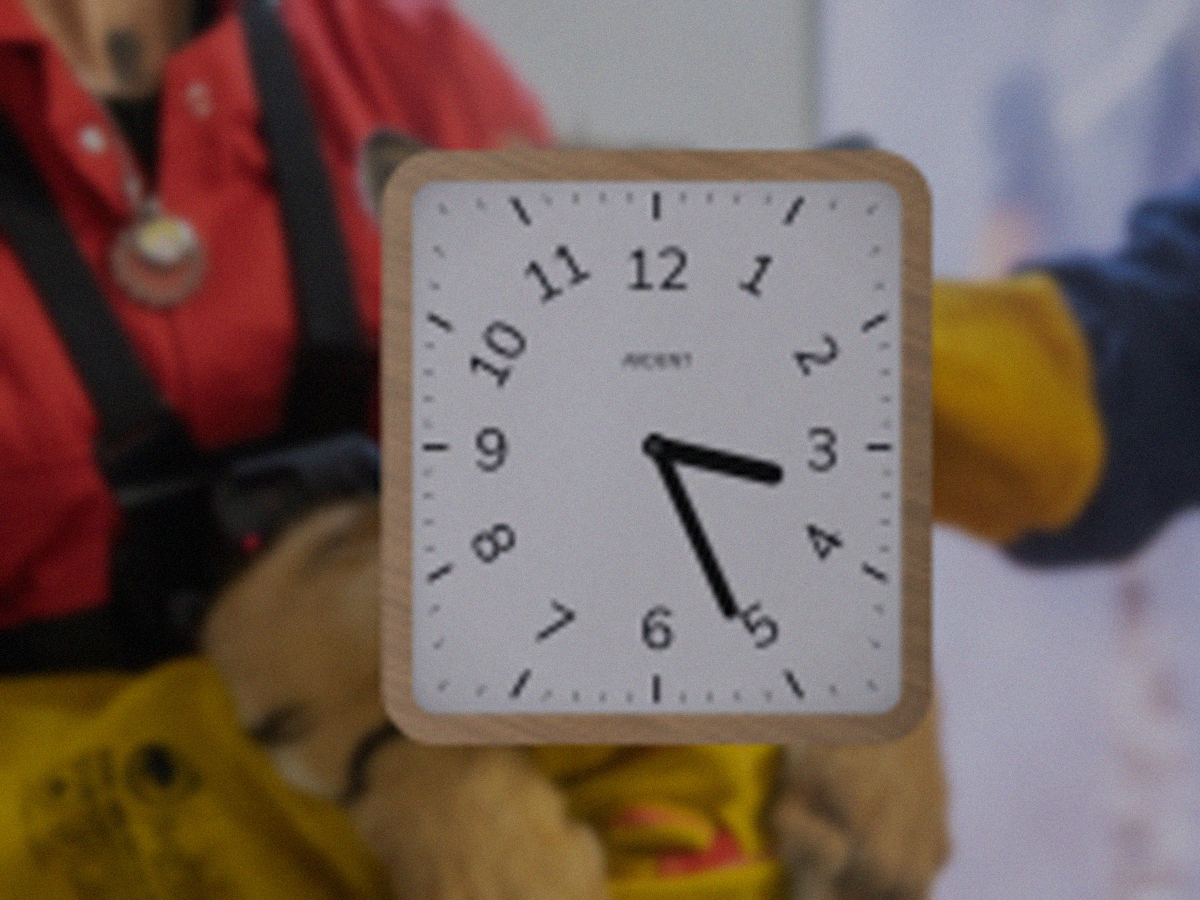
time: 3:26
